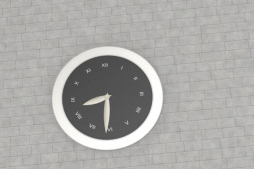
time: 8:31
